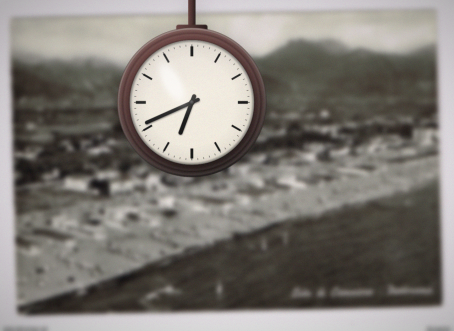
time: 6:41
